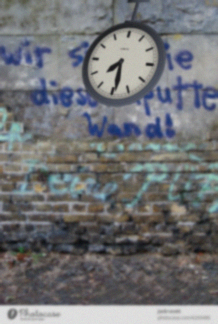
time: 7:29
